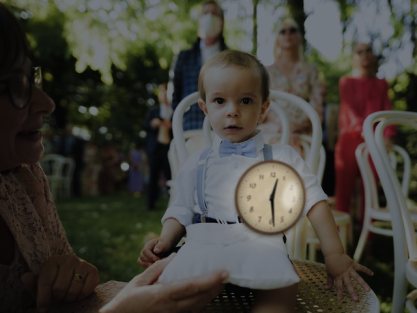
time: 12:29
